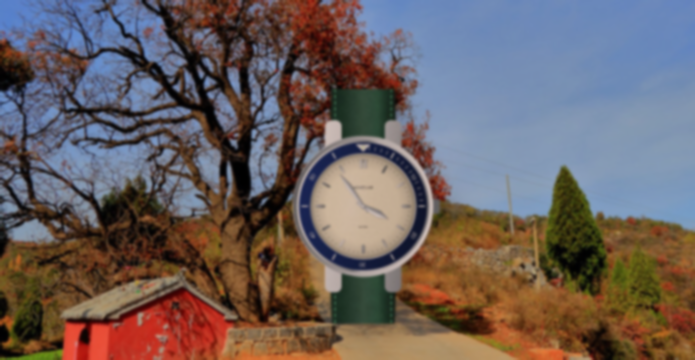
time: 3:54
